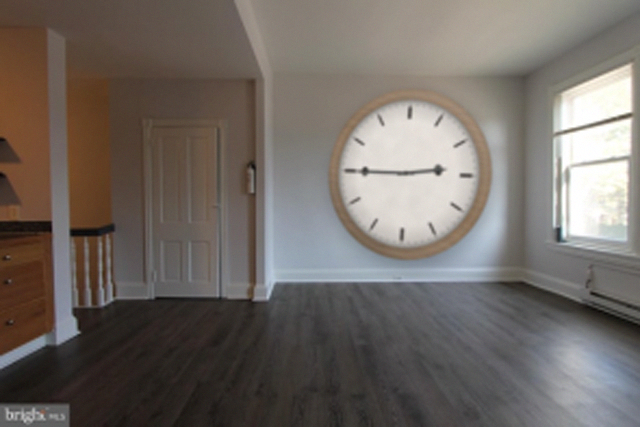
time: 2:45
